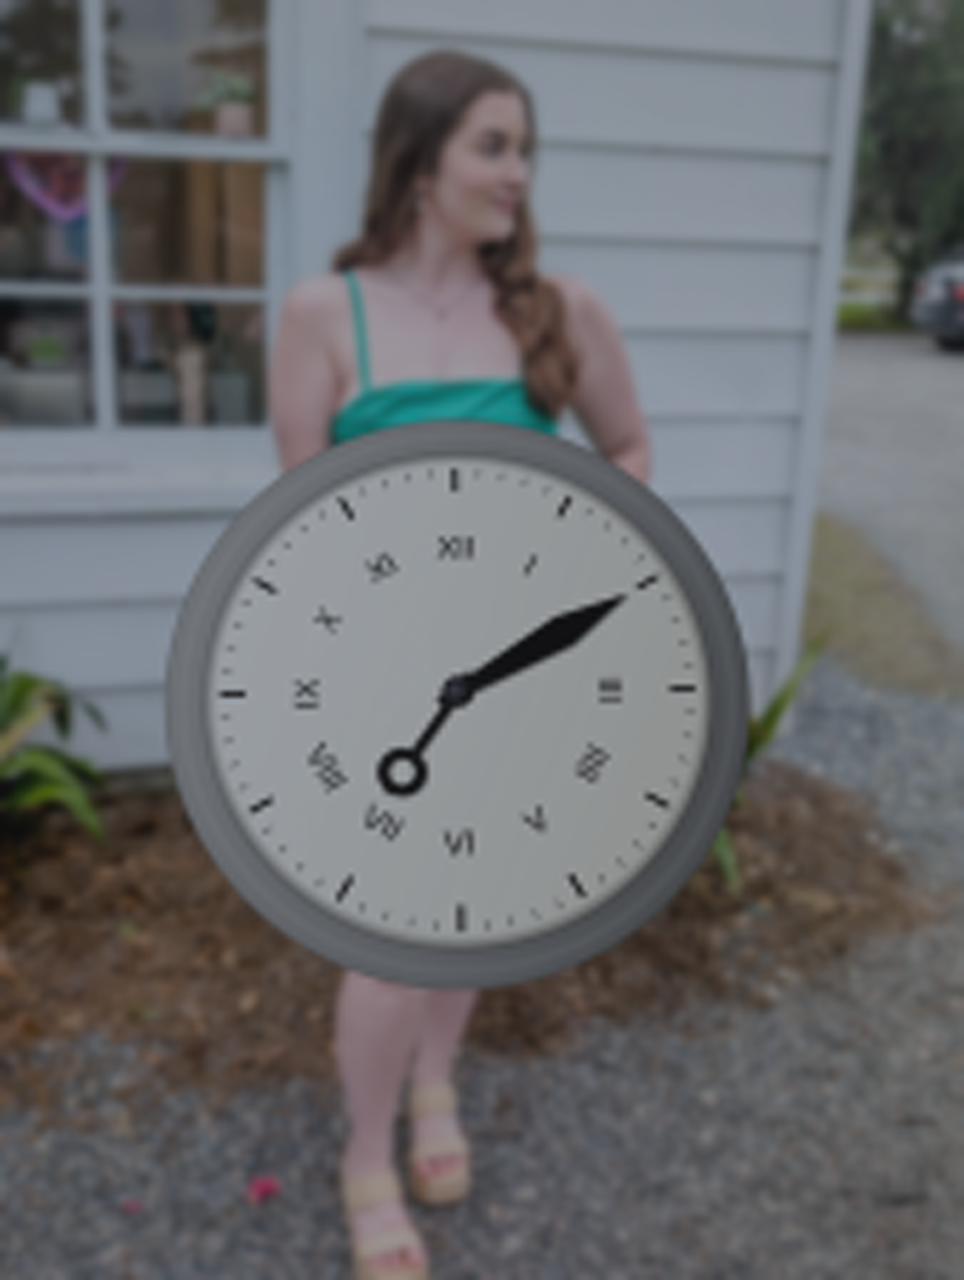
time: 7:10
